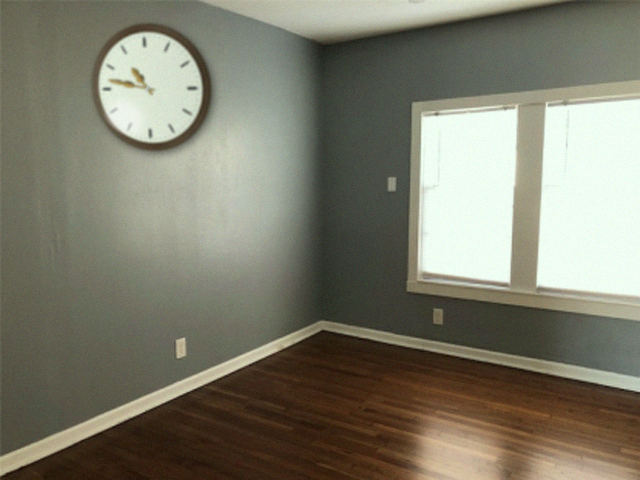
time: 10:47
